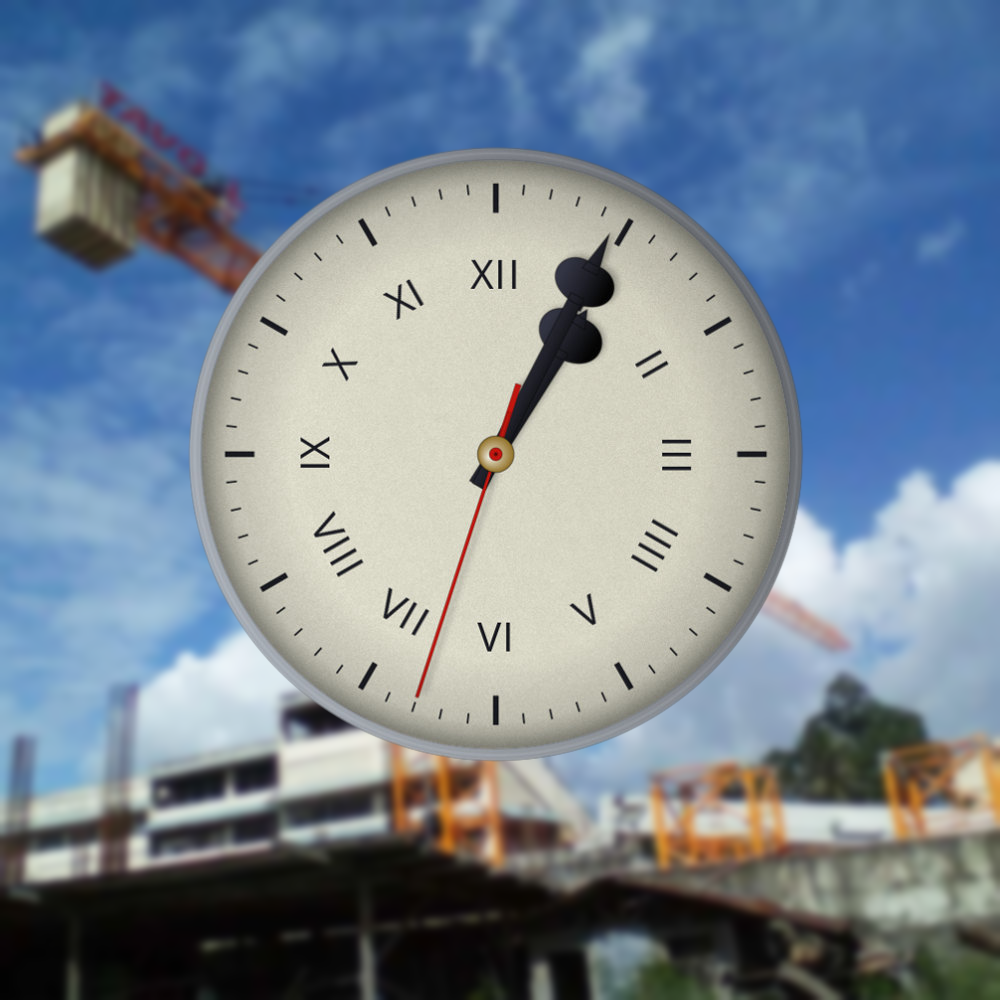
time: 1:04:33
